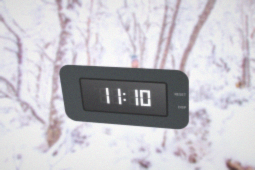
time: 11:10
